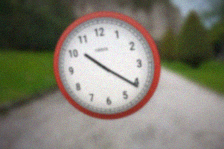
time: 10:21
